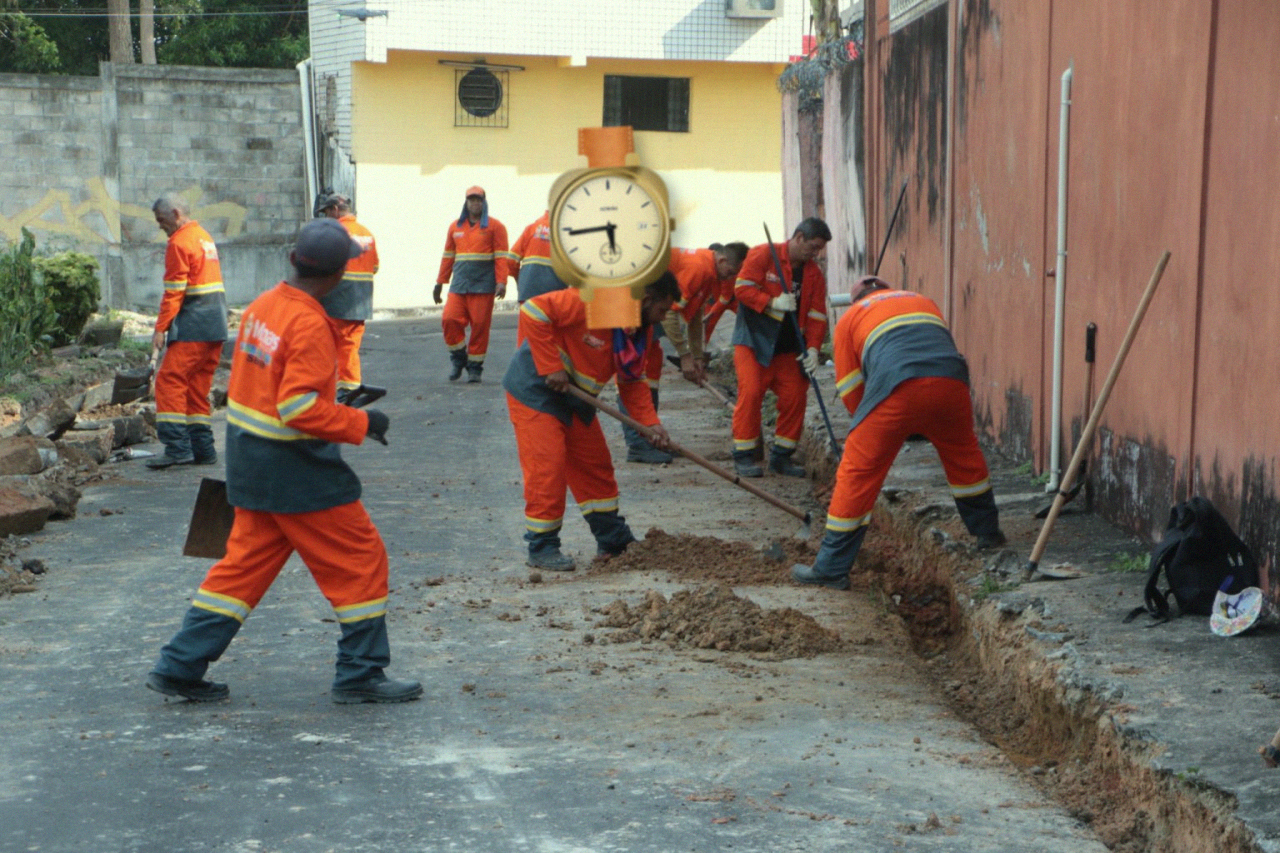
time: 5:44
